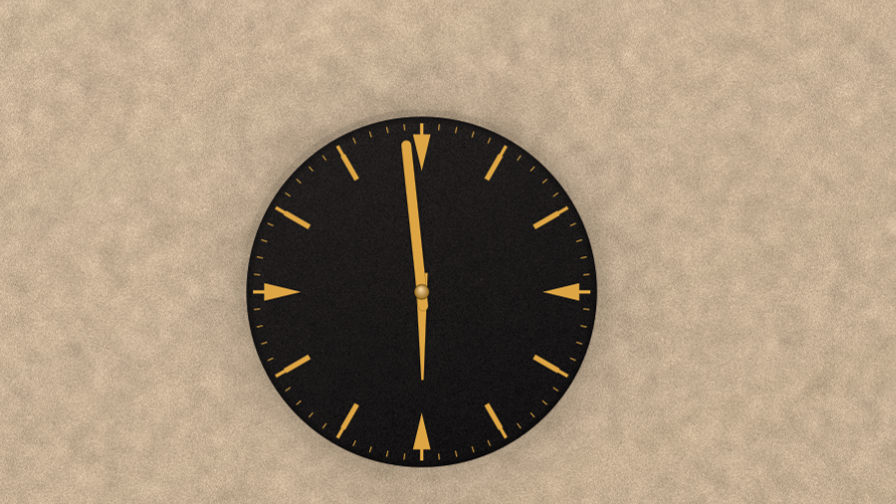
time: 5:59
